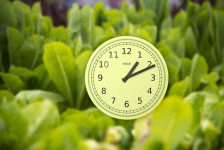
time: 1:11
